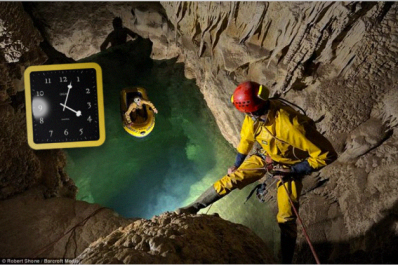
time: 4:03
